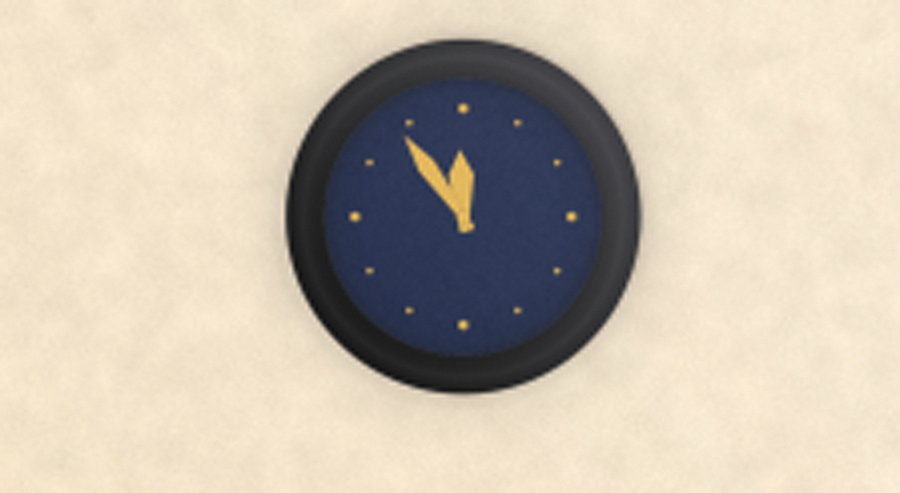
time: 11:54
